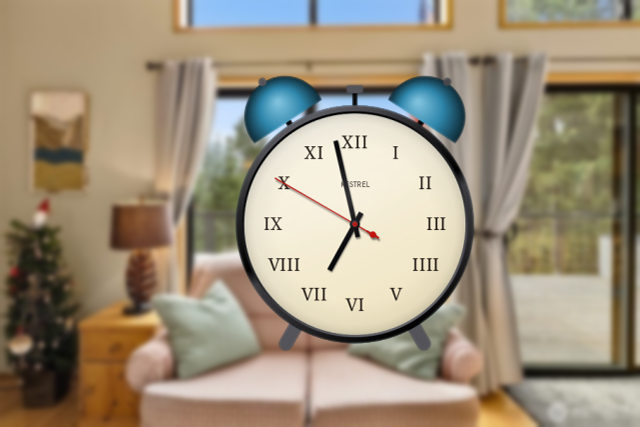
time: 6:57:50
